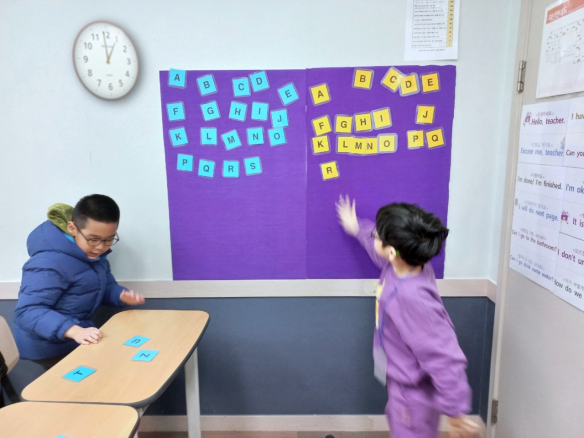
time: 12:59
